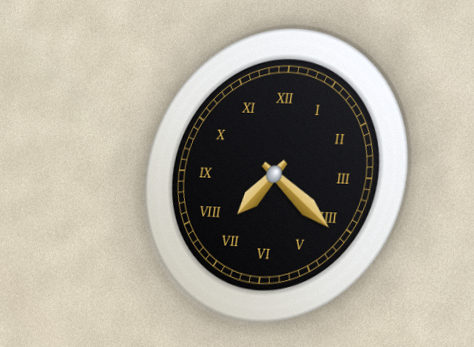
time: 7:21
